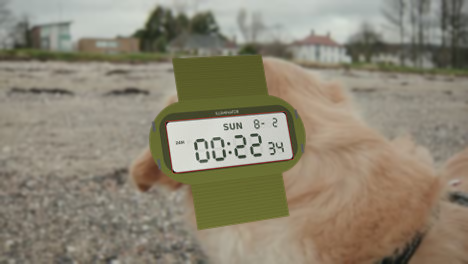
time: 0:22:34
